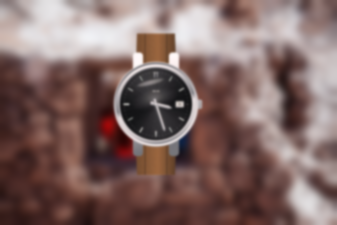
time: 3:27
